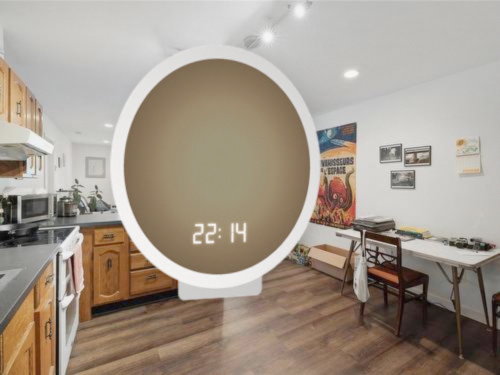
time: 22:14
